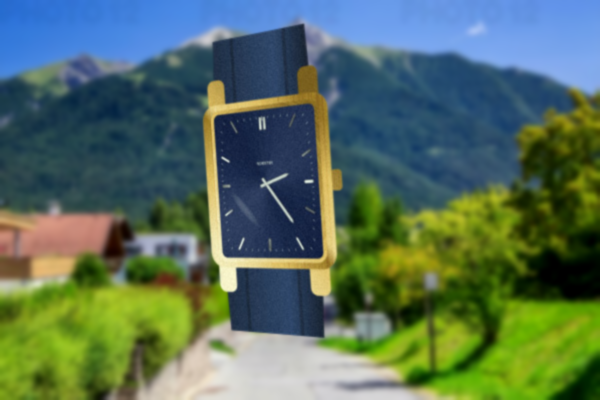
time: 2:24
